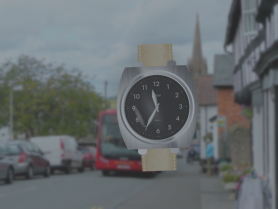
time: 11:35
